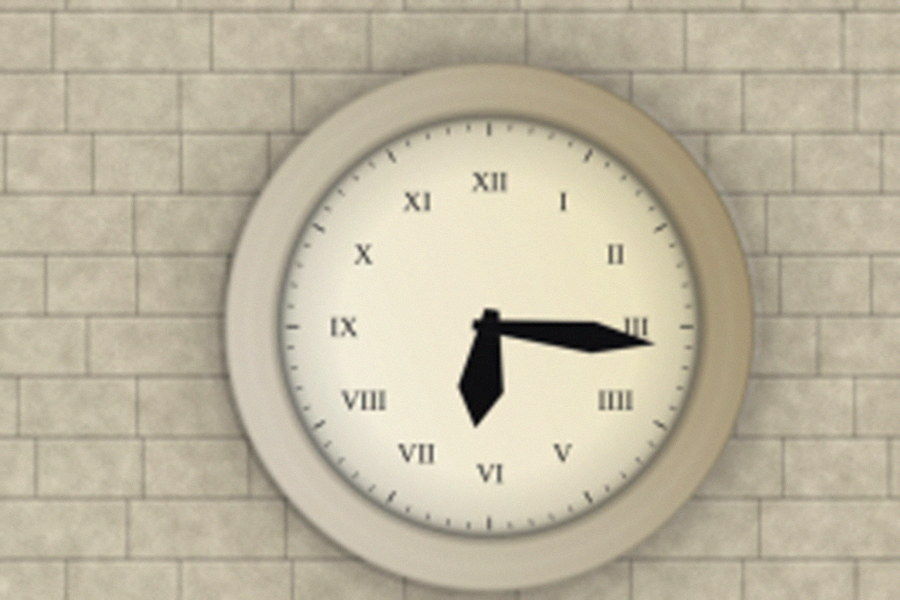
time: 6:16
